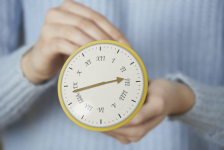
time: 2:43
